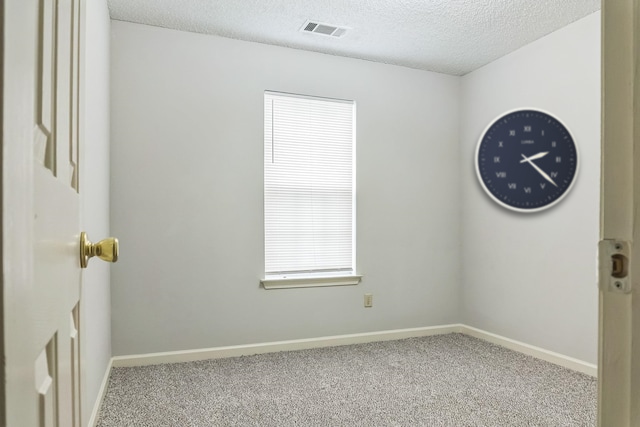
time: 2:22
